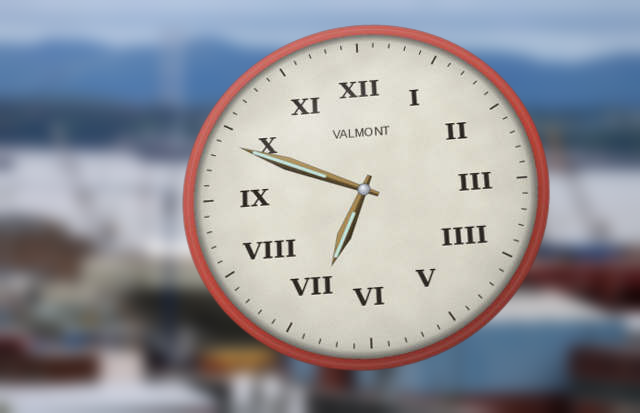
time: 6:49
